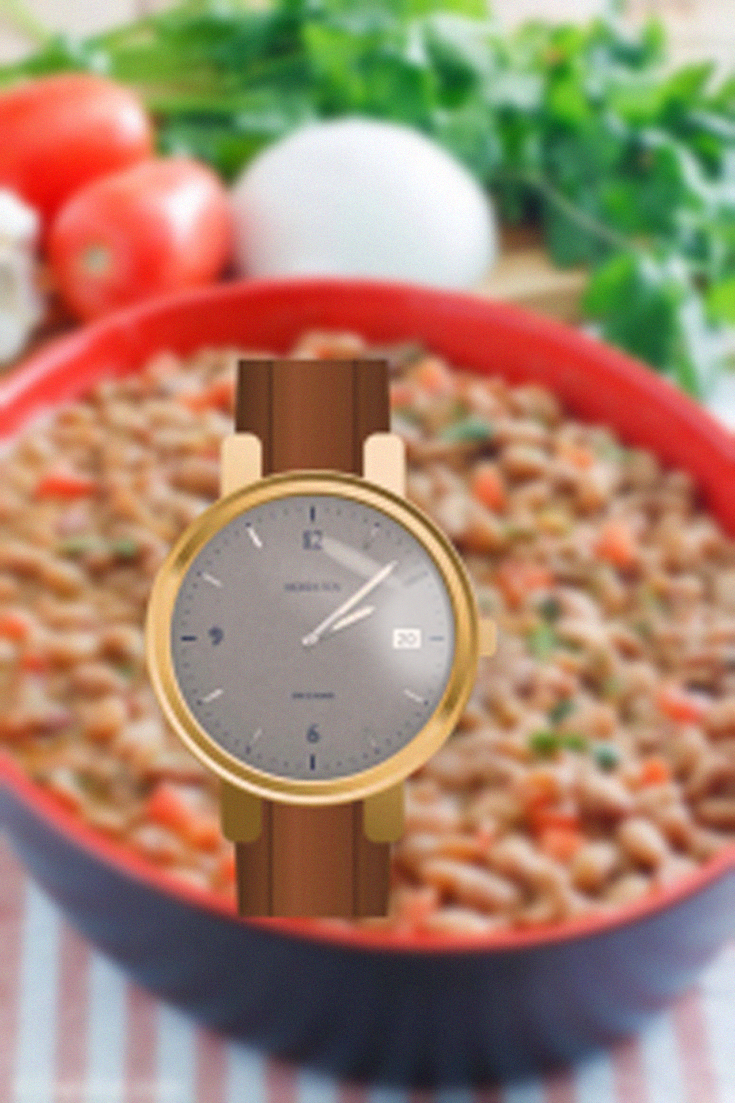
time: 2:08
